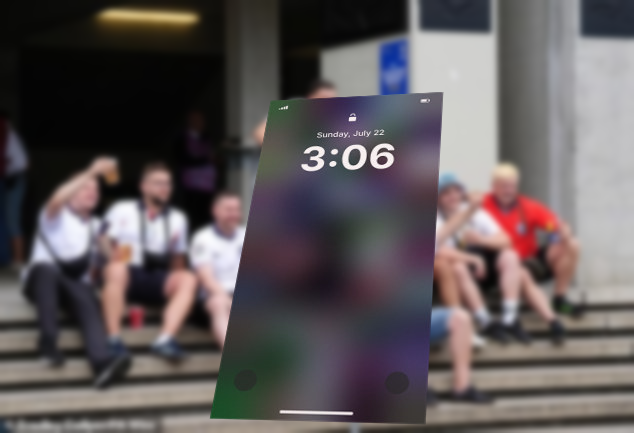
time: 3:06
